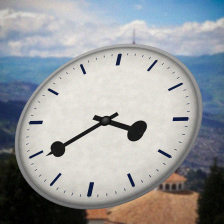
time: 3:39
